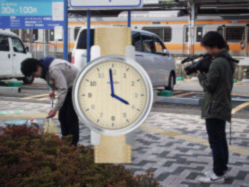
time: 3:59
